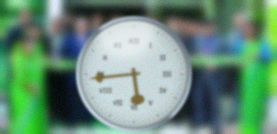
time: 5:44
